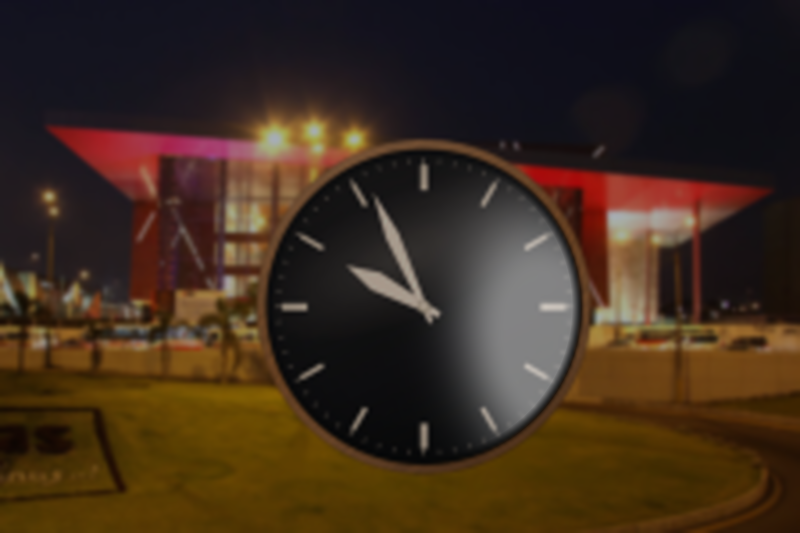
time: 9:56
